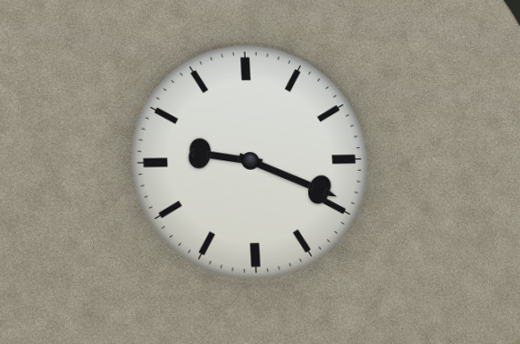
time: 9:19
